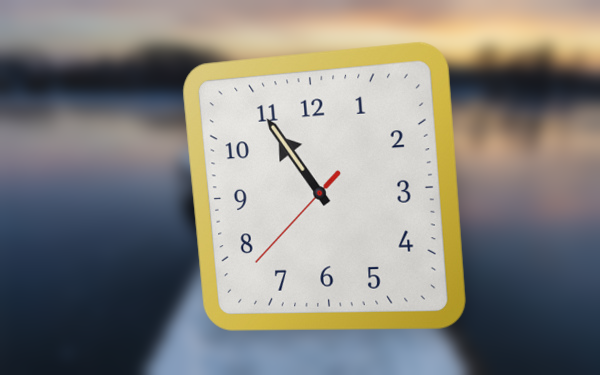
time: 10:54:38
